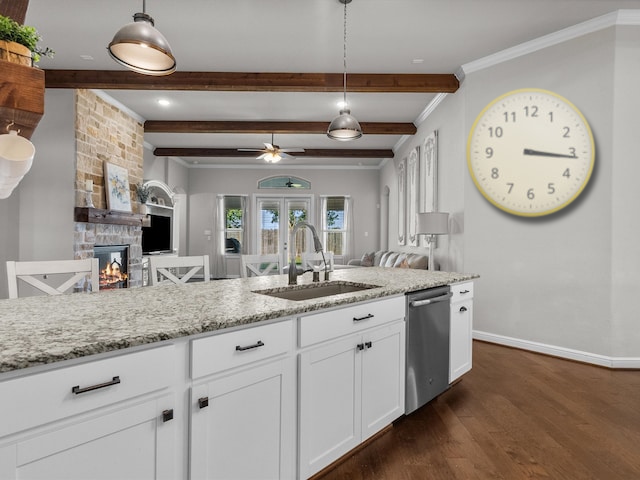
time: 3:16
